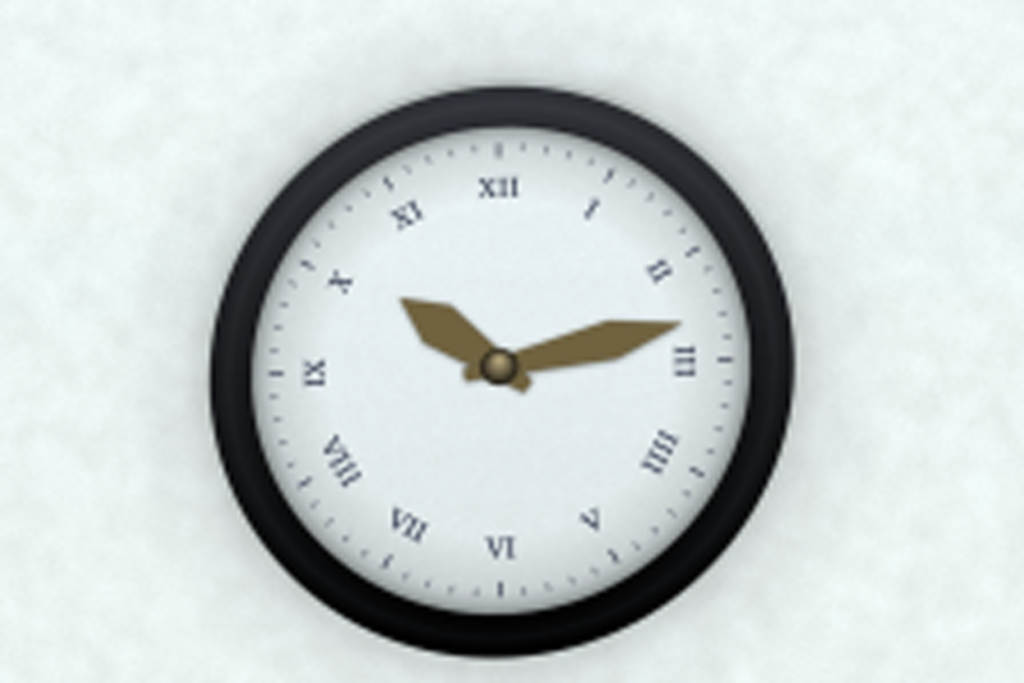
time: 10:13
